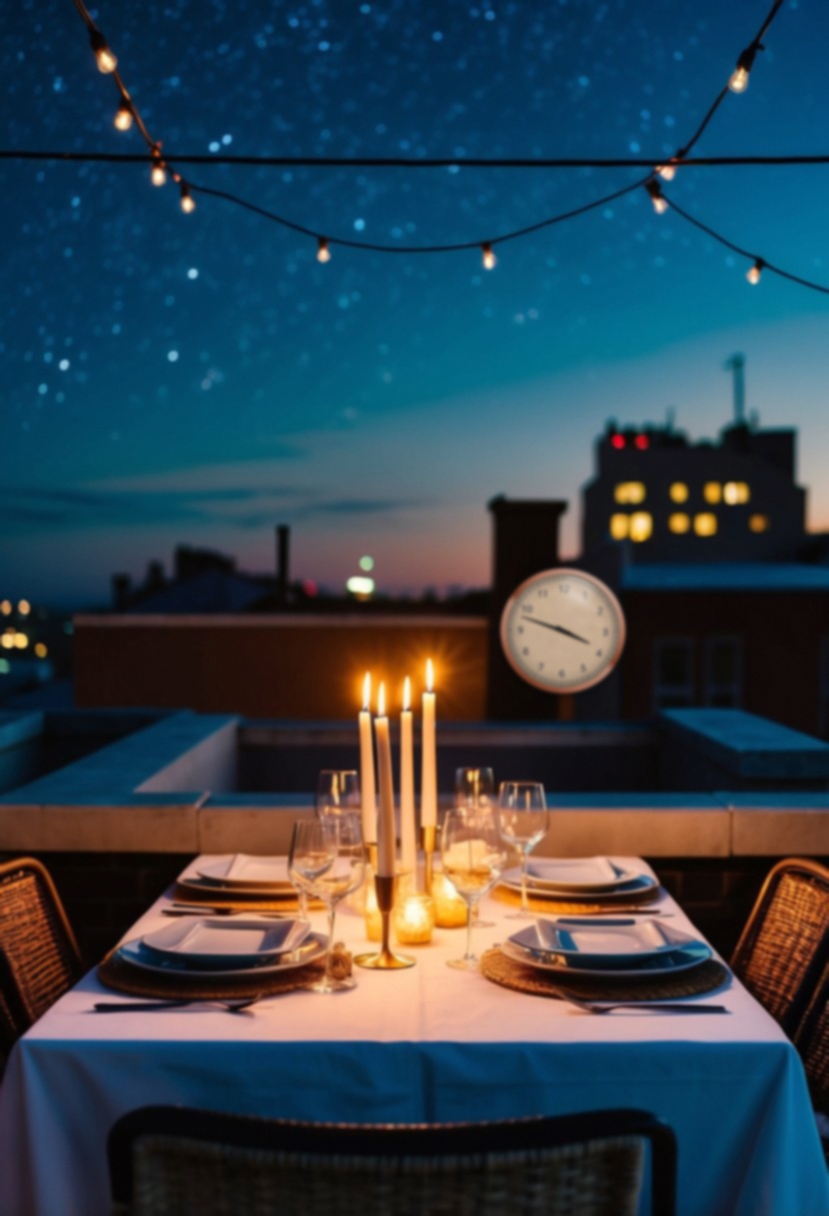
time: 3:48
